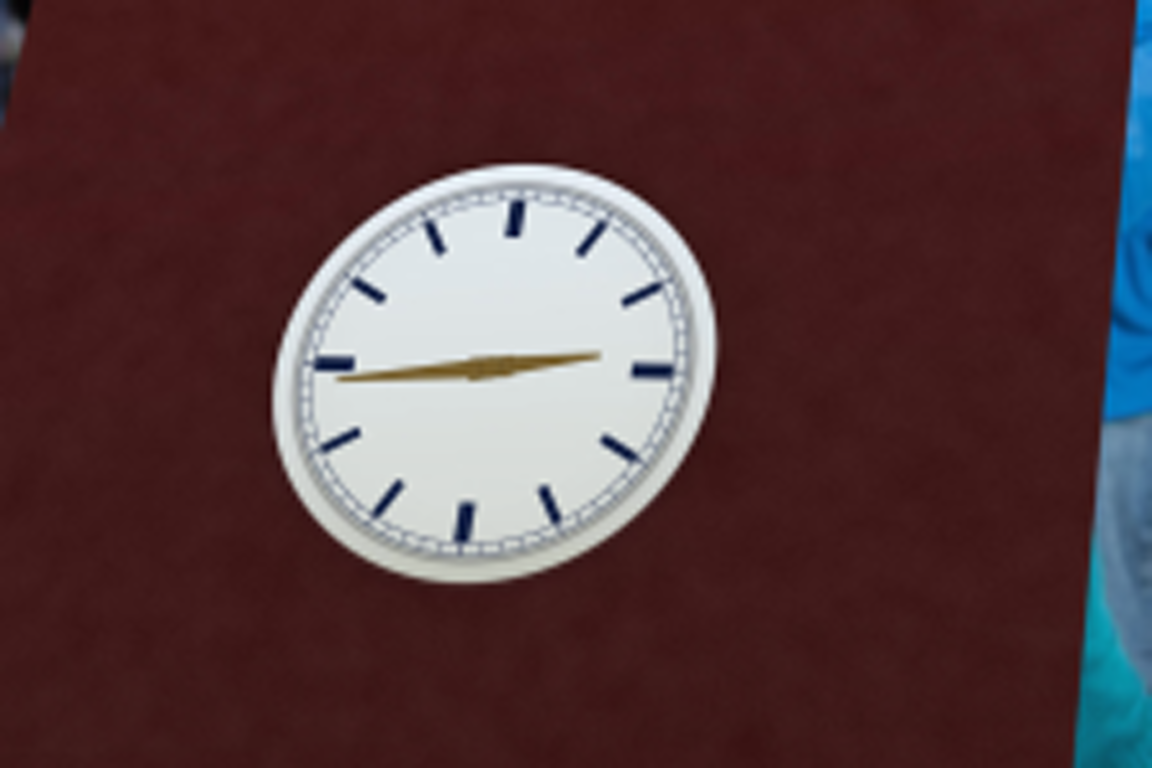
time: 2:44
